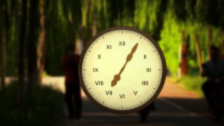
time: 7:05
